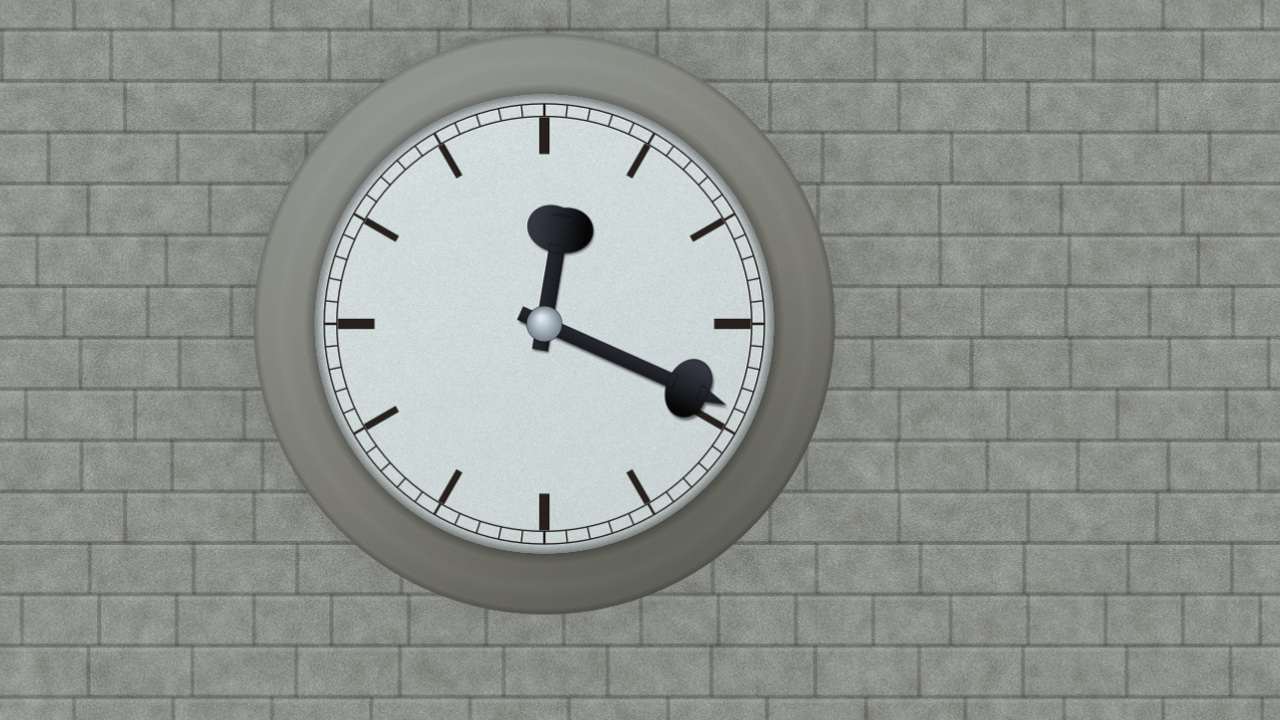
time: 12:19
